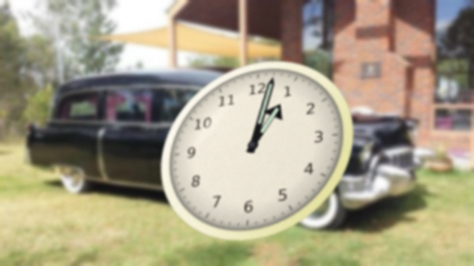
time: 1:02
